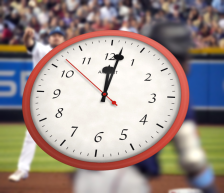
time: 12:01:52
